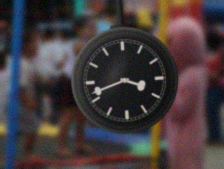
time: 3:42
